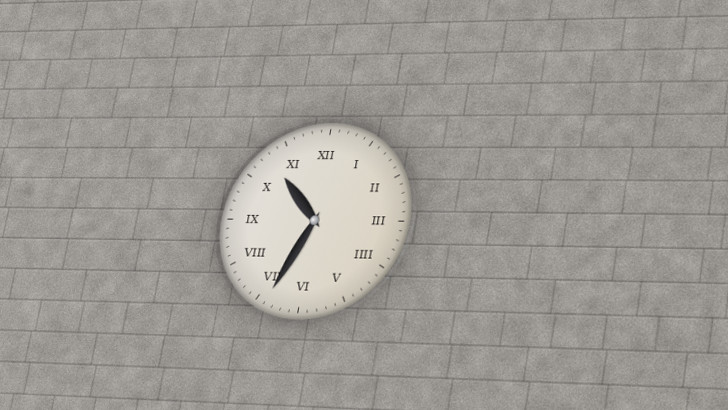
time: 10:34
